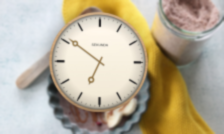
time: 6:51
